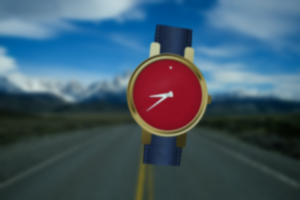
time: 8:38
